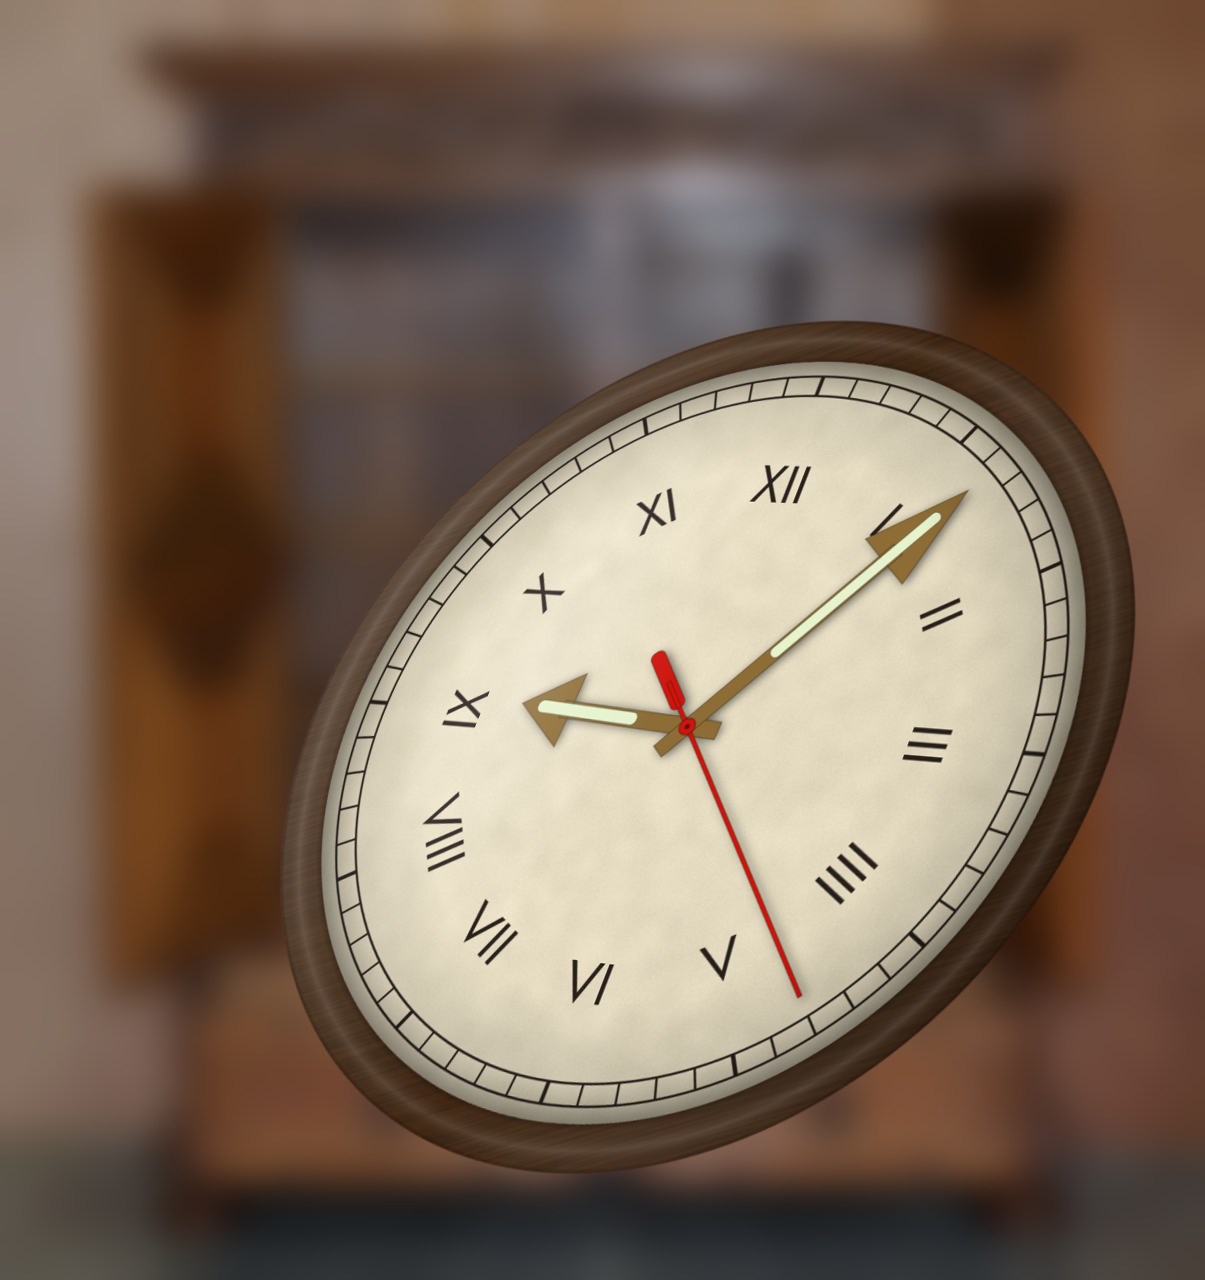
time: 9:06:23
